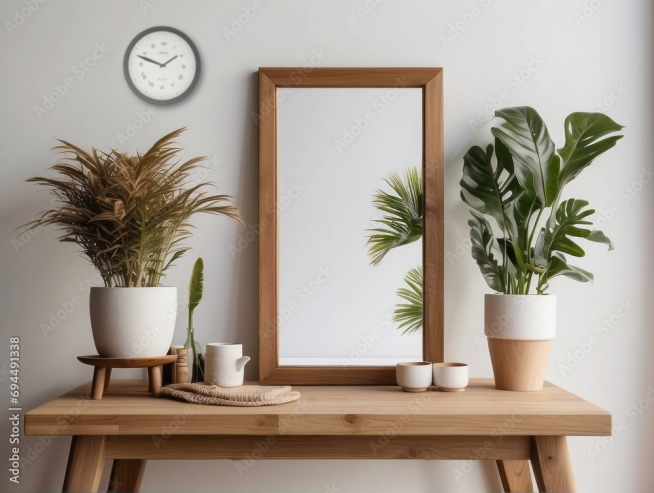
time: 1:48
